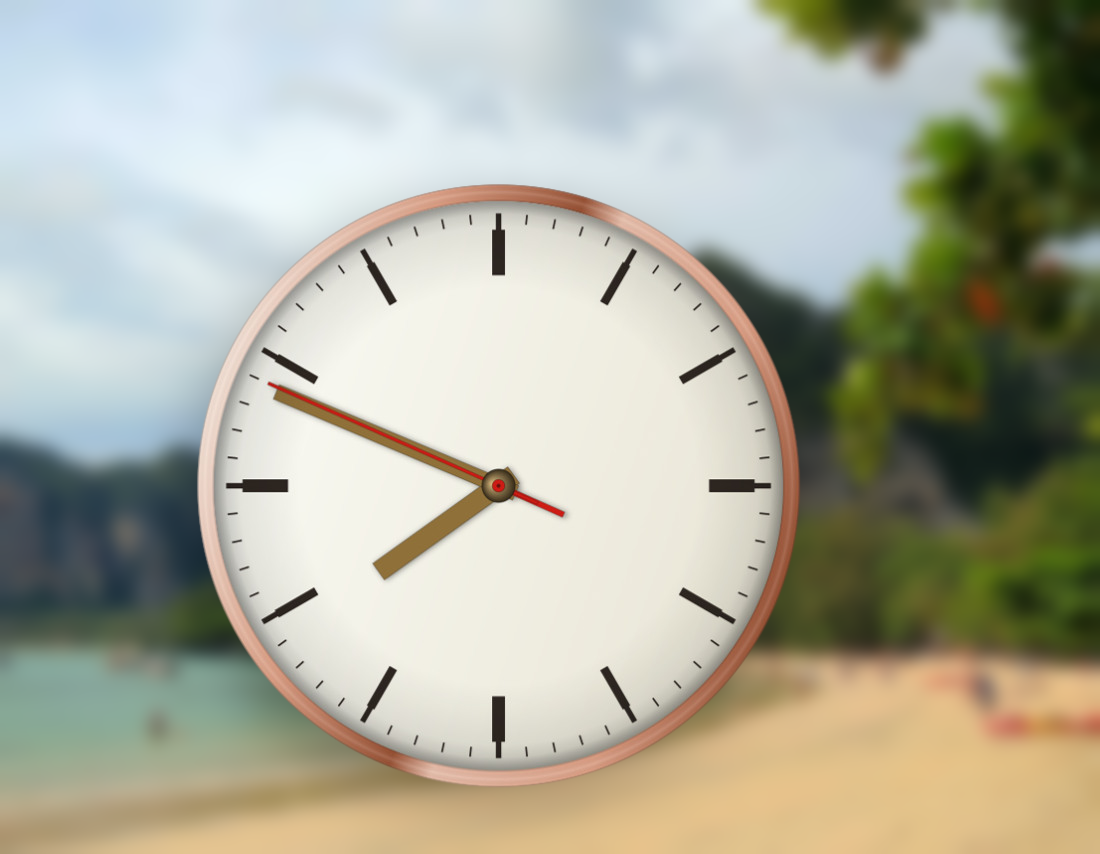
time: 7:48:49
